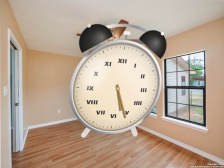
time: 5:26
